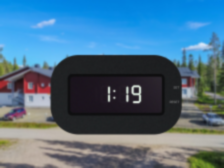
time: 1:19
